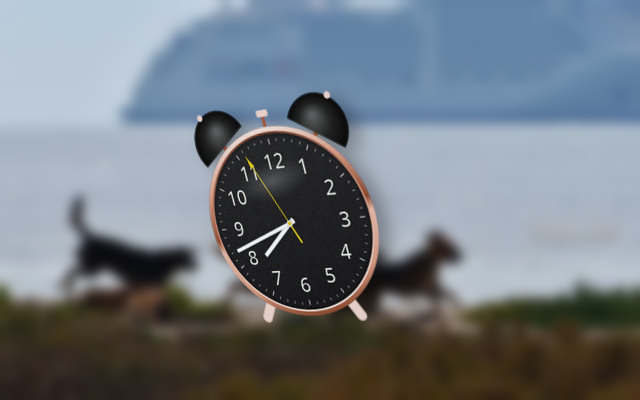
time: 7:41:56
